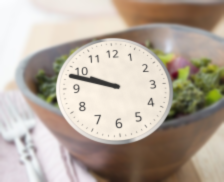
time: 9:48
